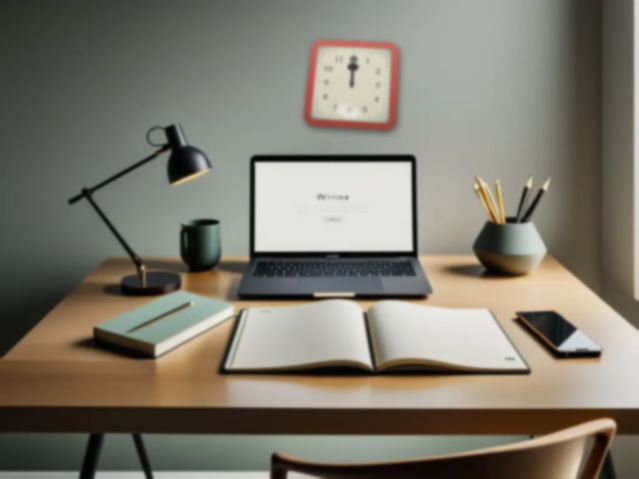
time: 12:00
